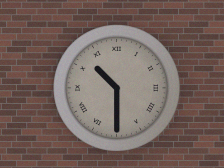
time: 10:30
